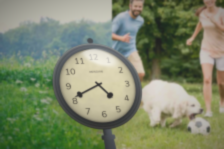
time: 4:41
